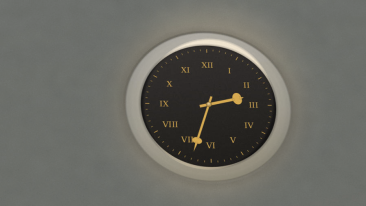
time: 2:33
